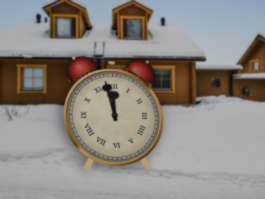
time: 11:58
